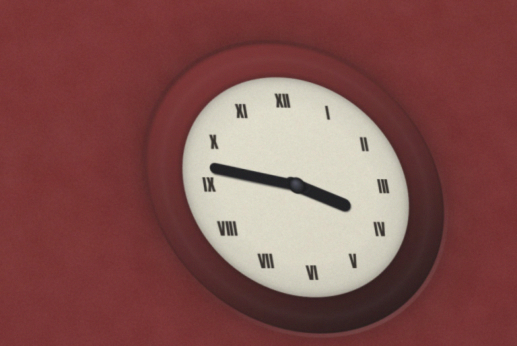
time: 3:47
